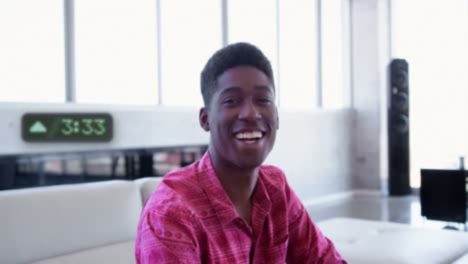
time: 3:33
